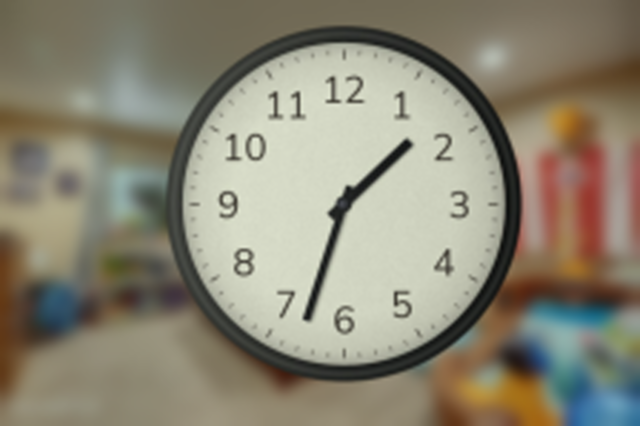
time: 1:33
